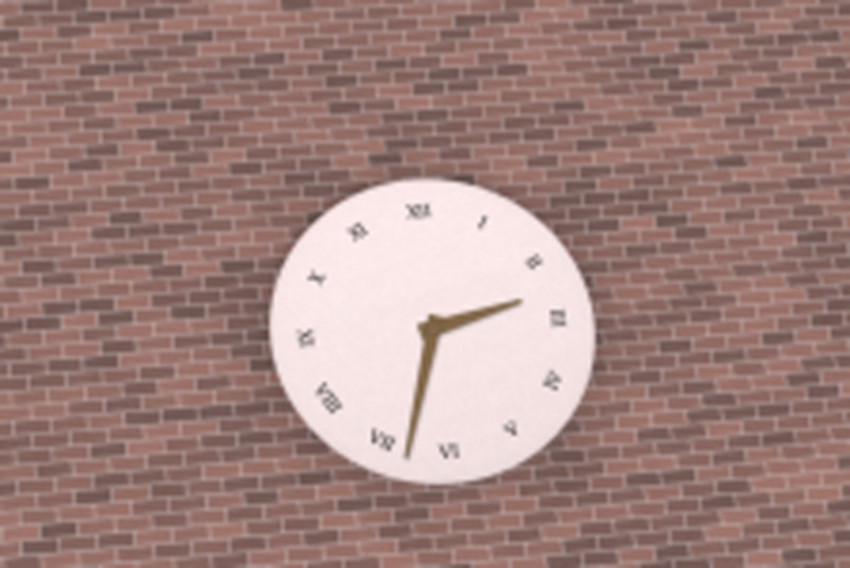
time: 2:33
